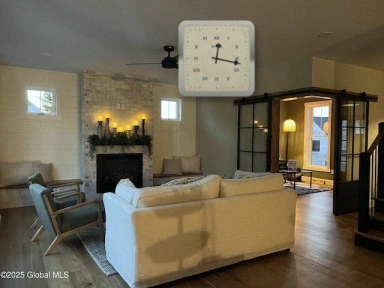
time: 12:17
